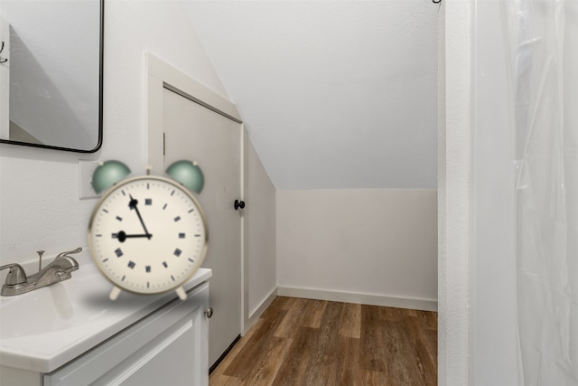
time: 8:56
